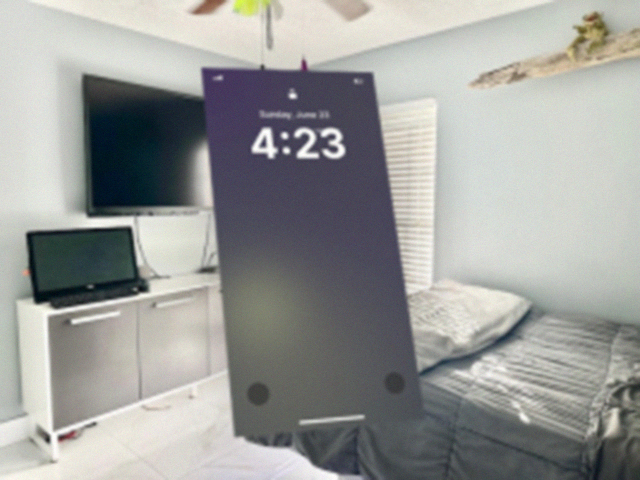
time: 4:23
